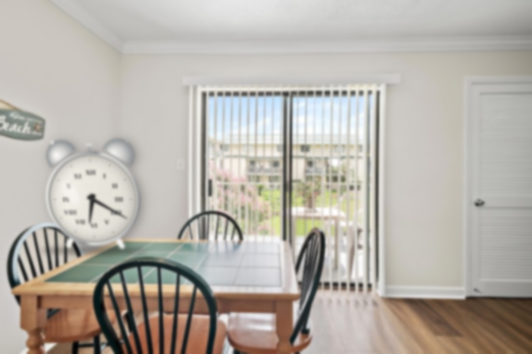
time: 6:20
